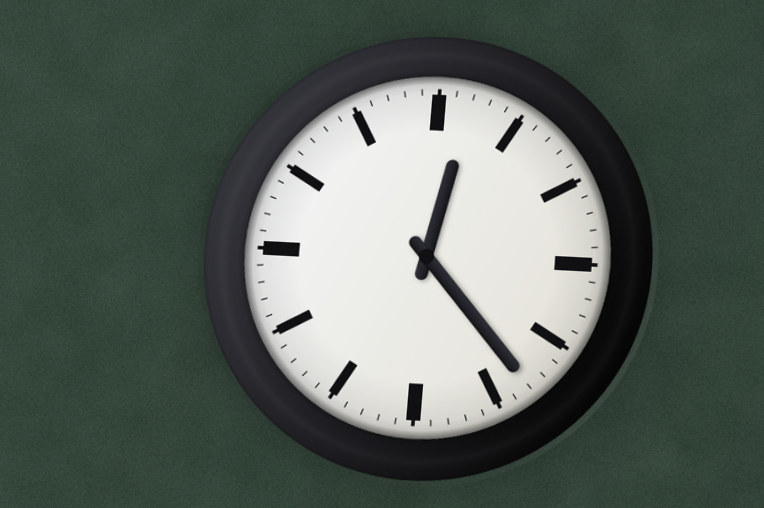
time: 12:23
